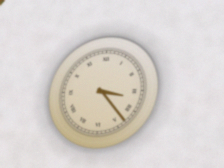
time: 3:23
